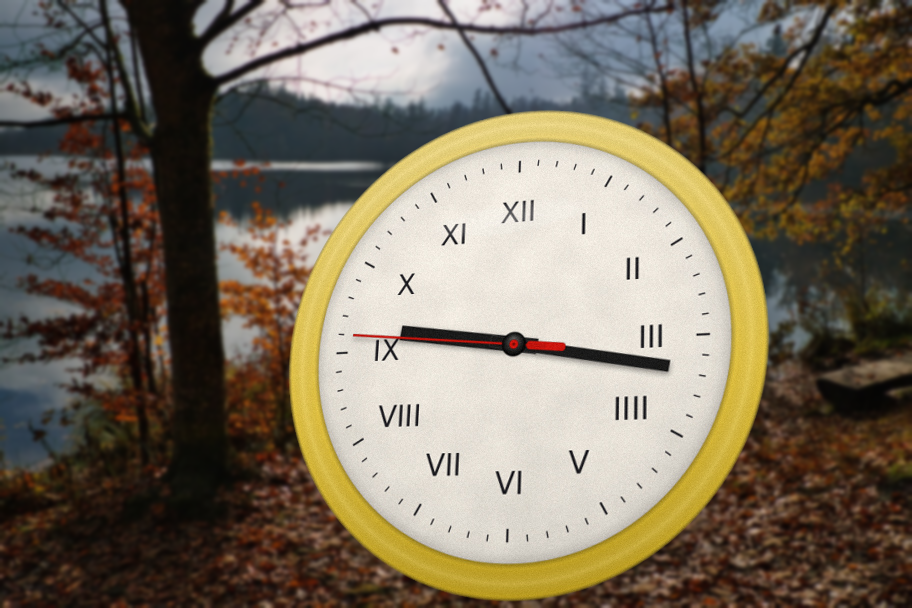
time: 9:16:46
